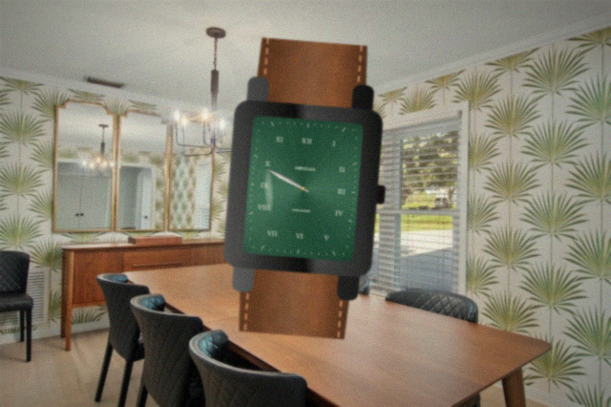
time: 9:49
